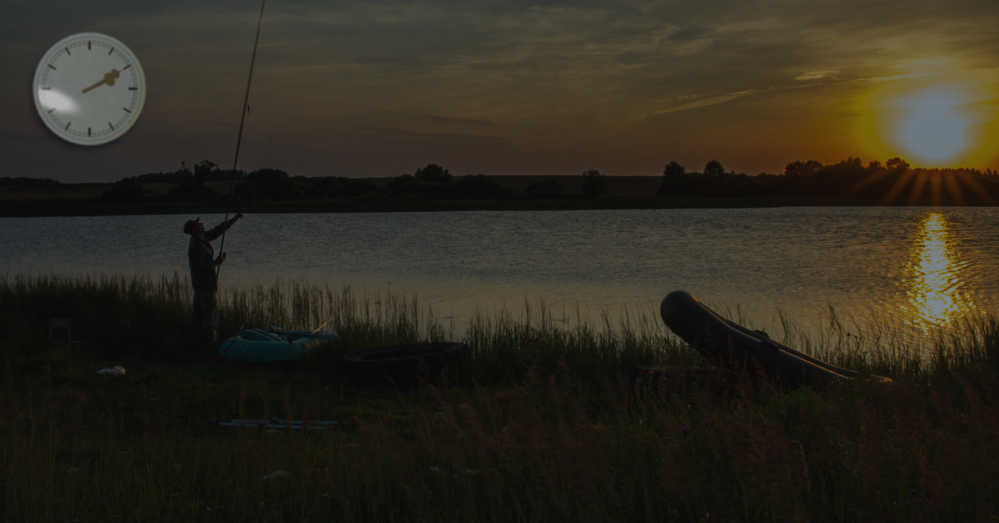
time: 2:10
